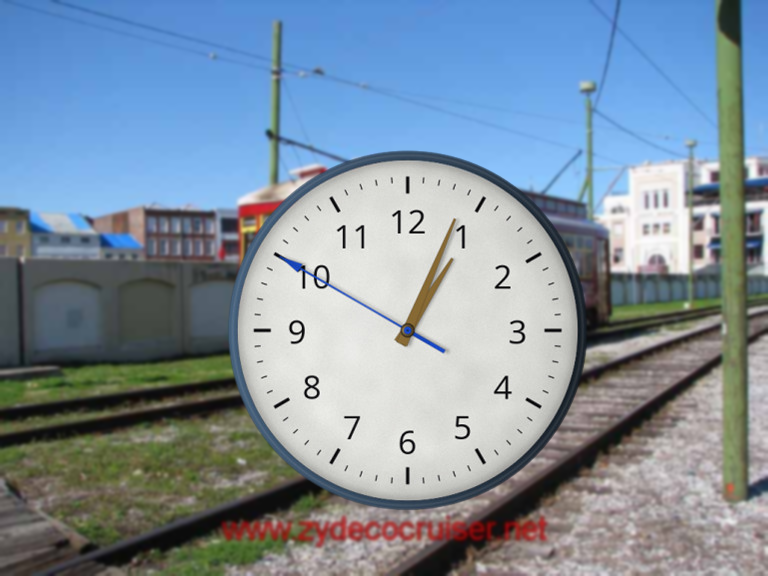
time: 1:03:50
